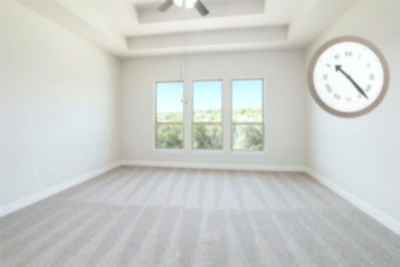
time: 10:23
